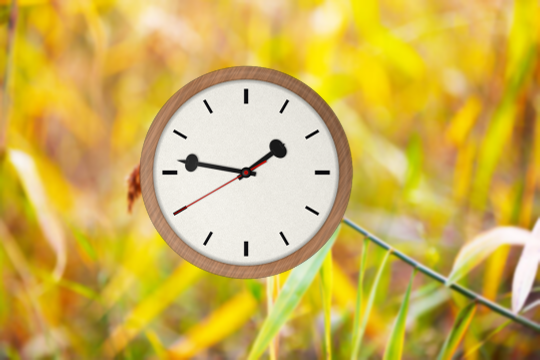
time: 1:46:40
